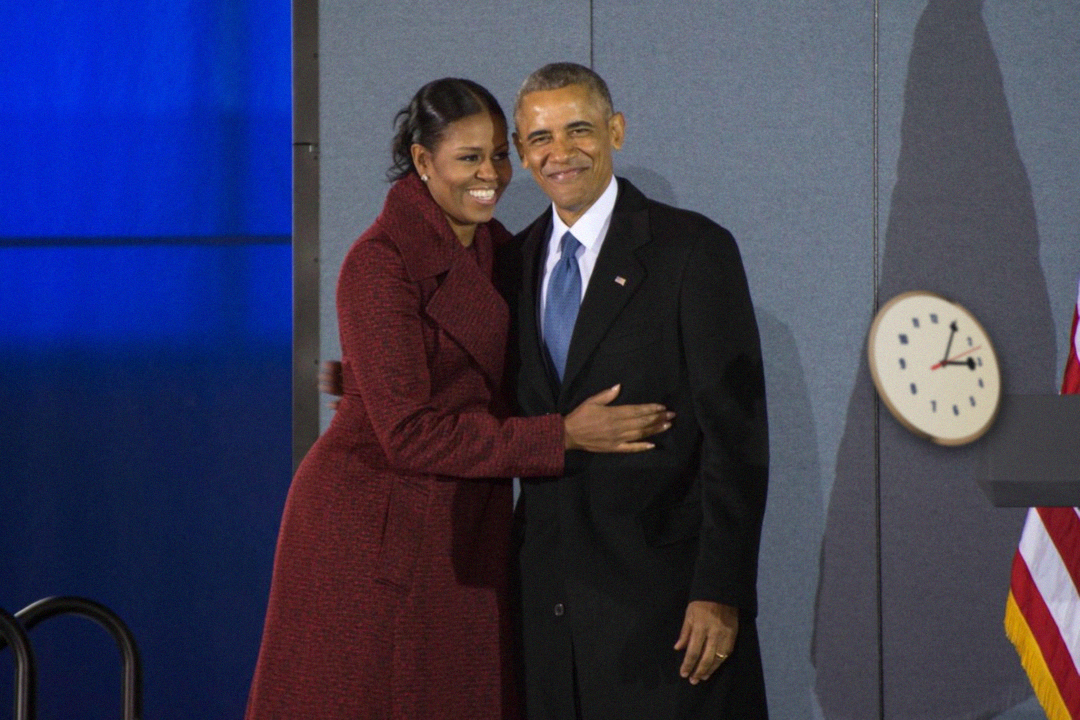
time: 3:05:12
